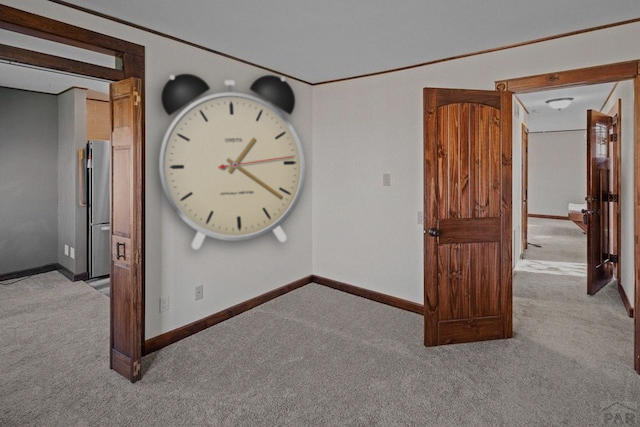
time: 1:21:14
